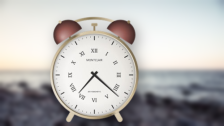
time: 7:22
